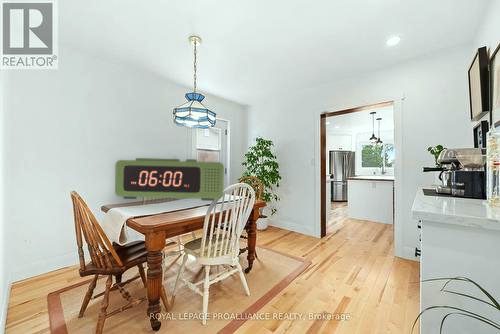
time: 6:00
